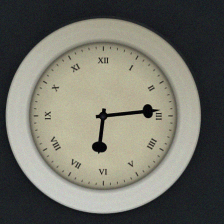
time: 6:14
